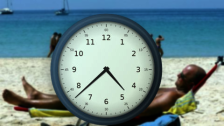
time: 4:38
